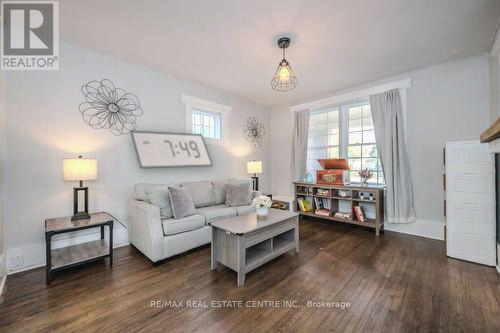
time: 7:49
